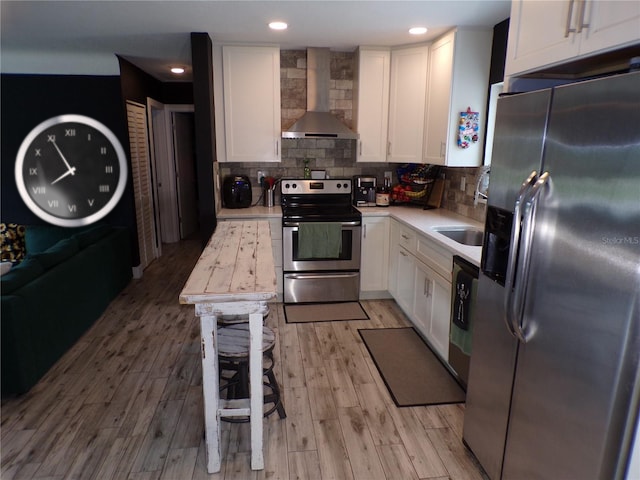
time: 7:55
